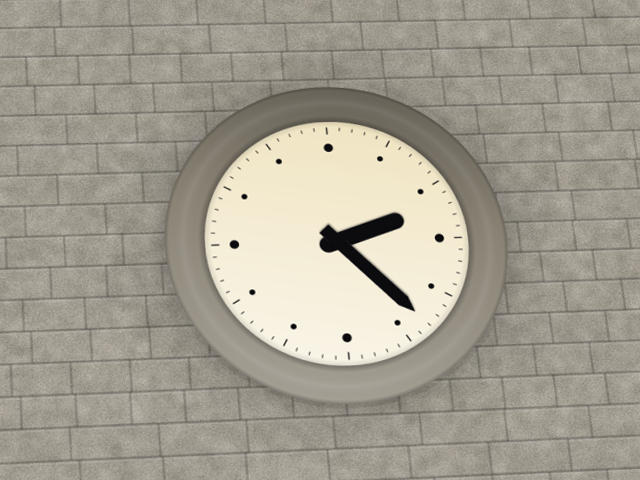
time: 2:23
